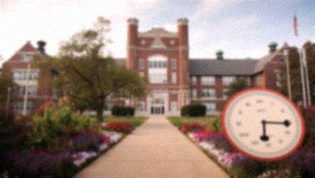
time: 6:16
